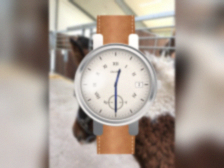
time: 12:30
